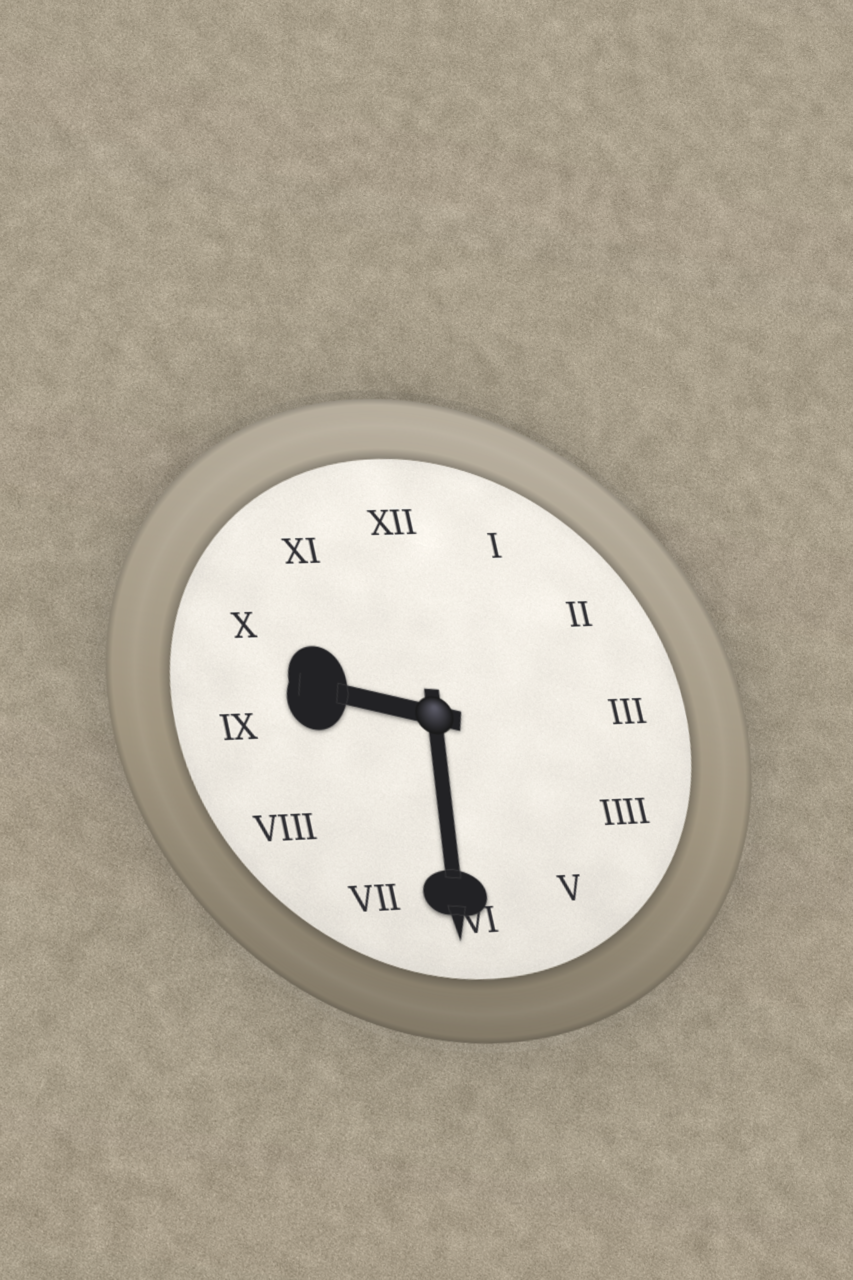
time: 9:31
